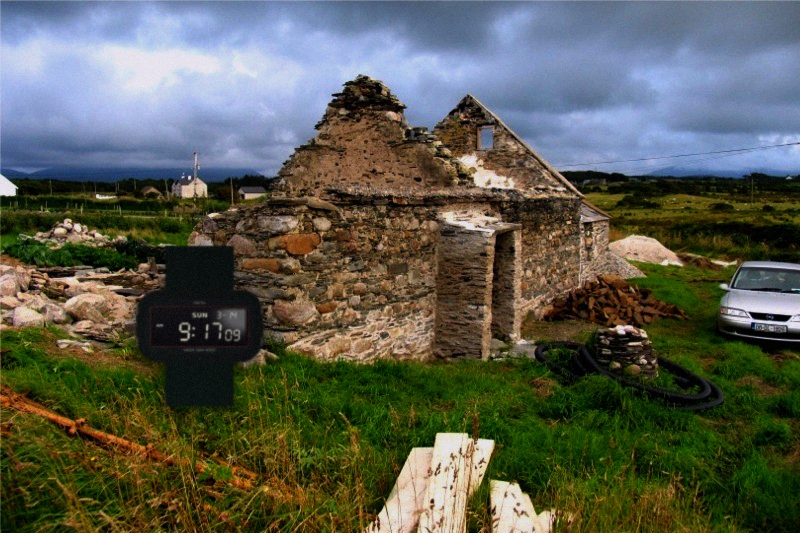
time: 9:17:09
